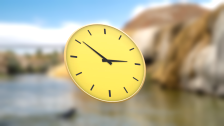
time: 2:51
